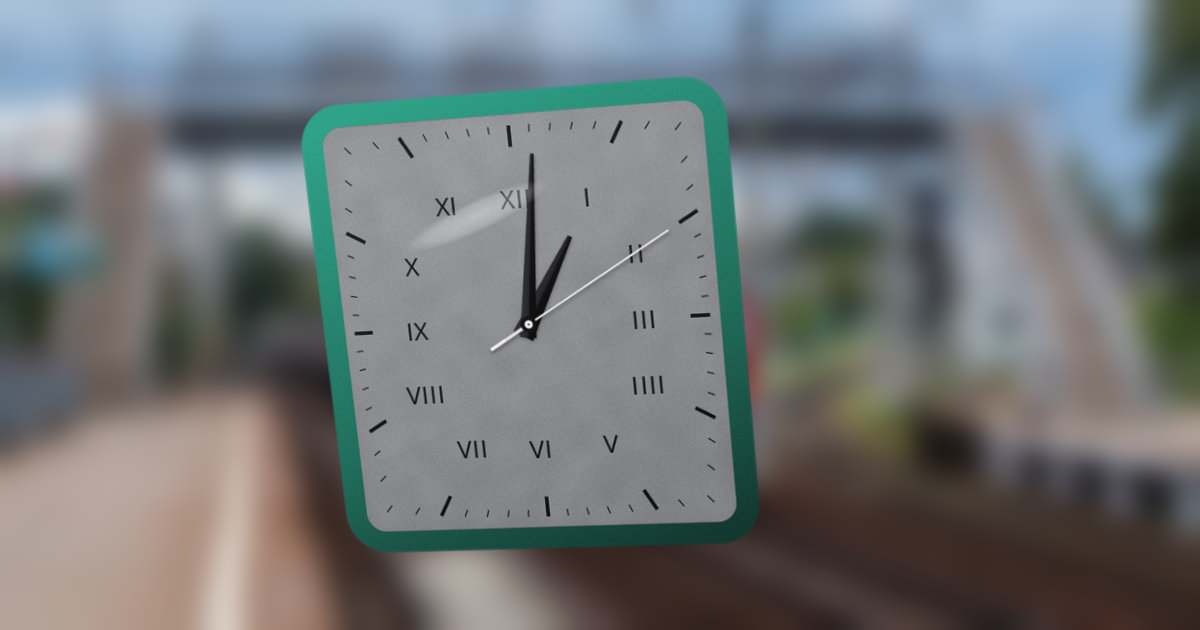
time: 1:01:10
